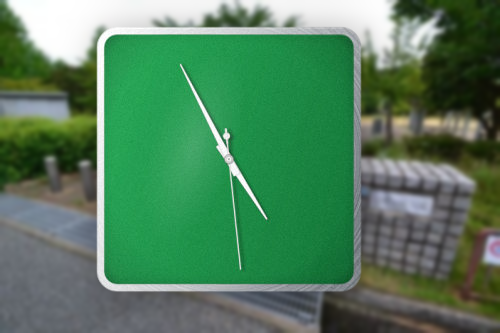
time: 4:55:29
